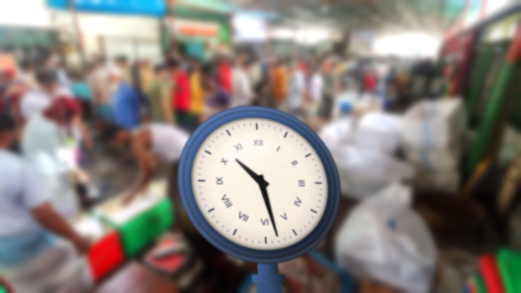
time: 10:28
